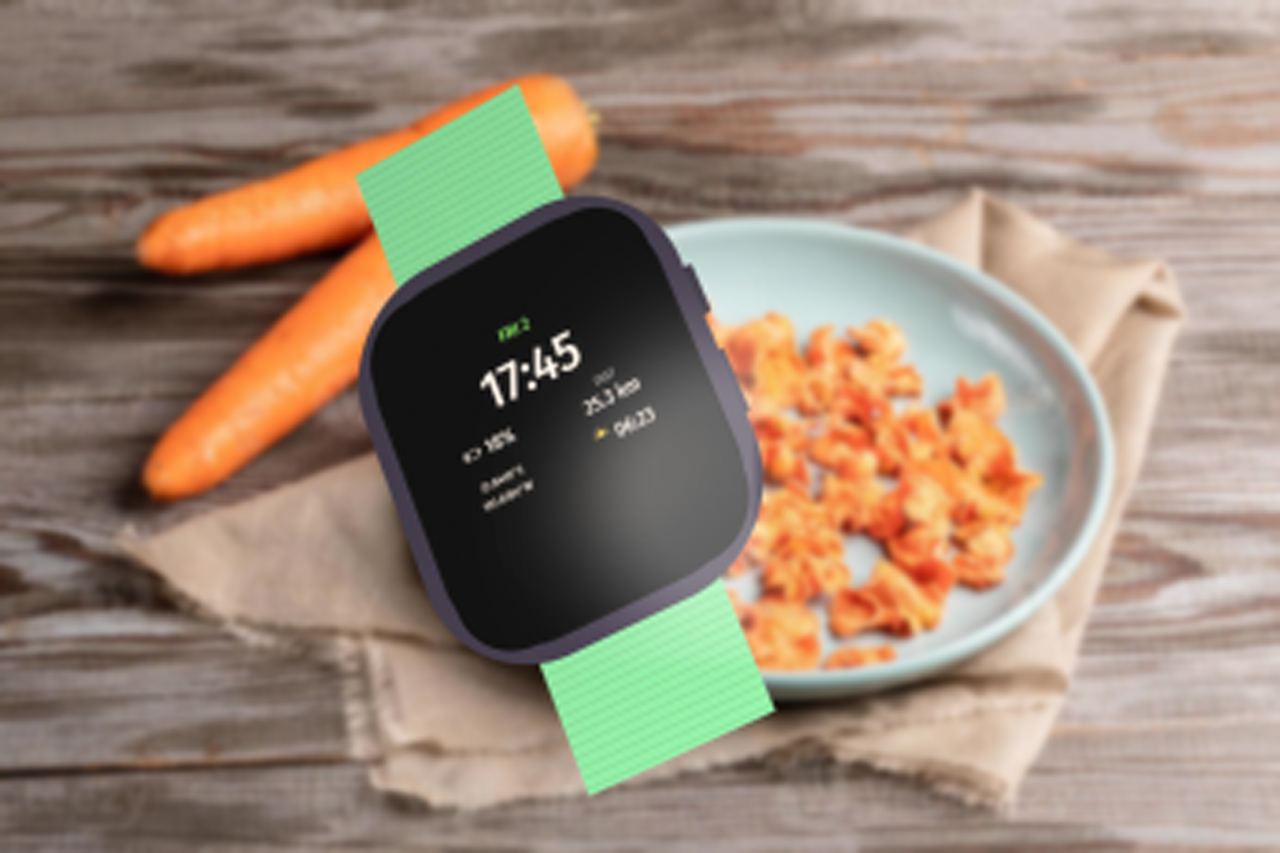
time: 17:45
